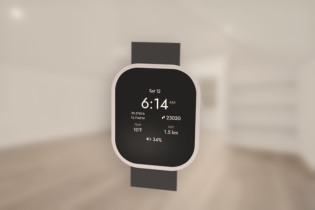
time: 6:14
